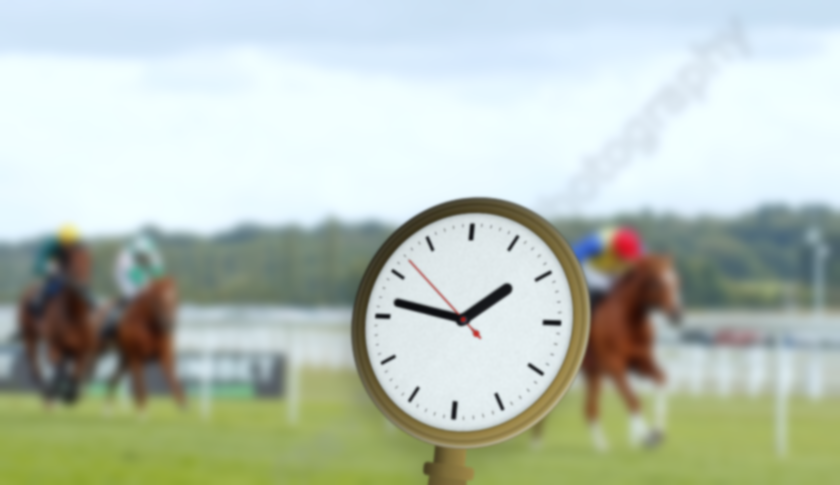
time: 1:46:52
